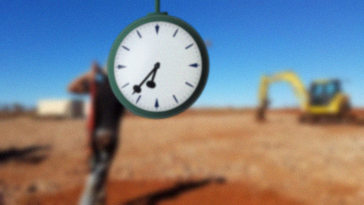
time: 6:37
